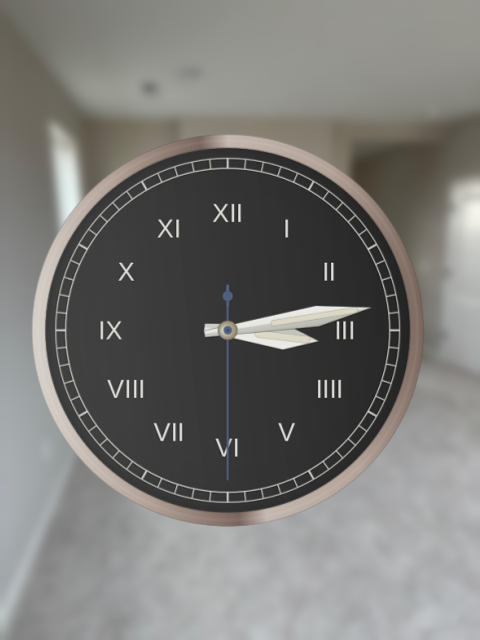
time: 3:13:30
